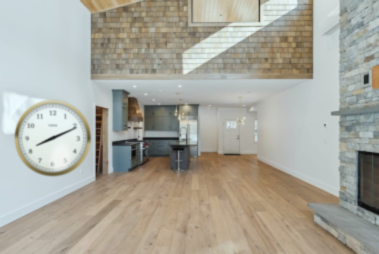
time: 8:11
